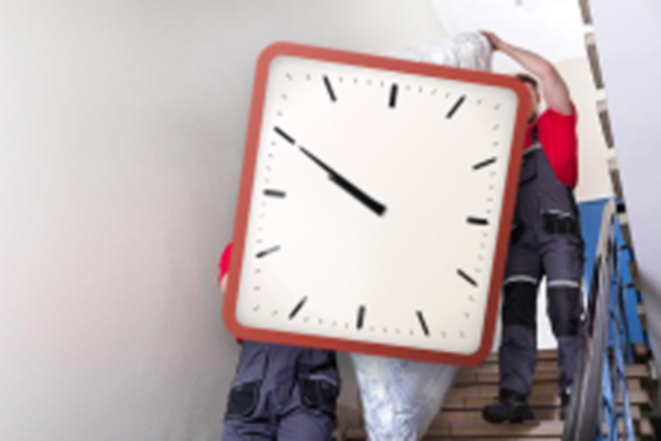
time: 9:50
